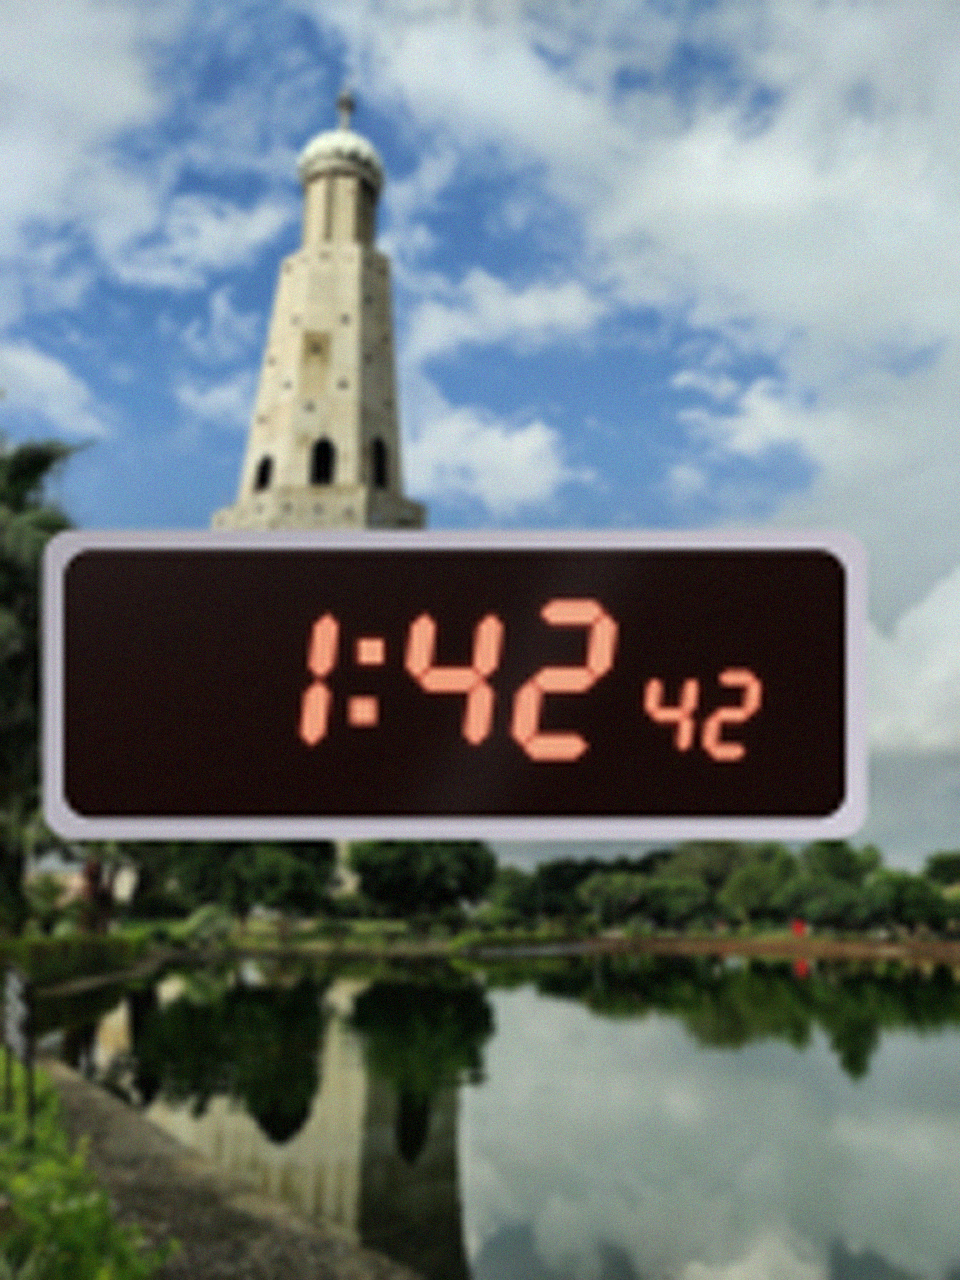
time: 1:42:42
